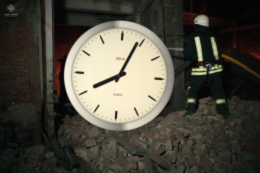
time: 8:04
